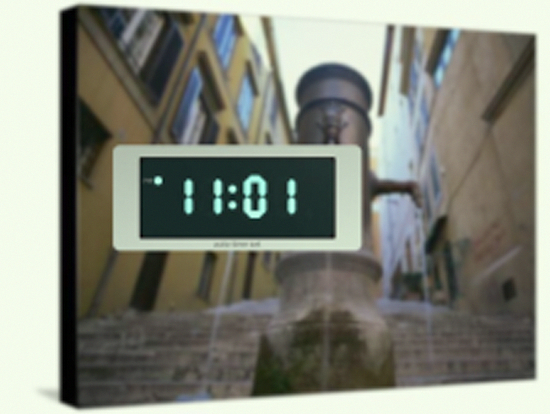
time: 11:01
